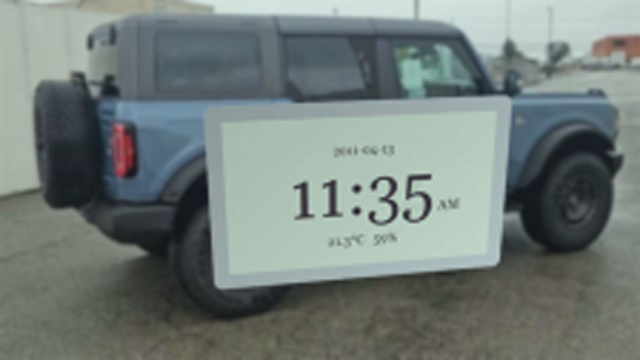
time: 11:35
